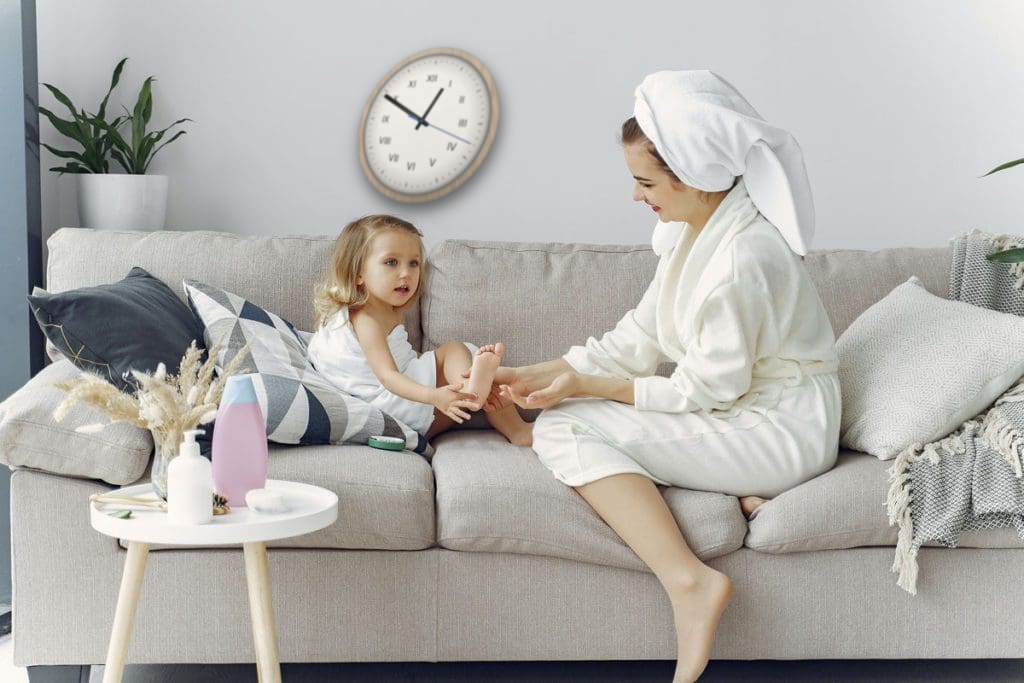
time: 12:49:18
